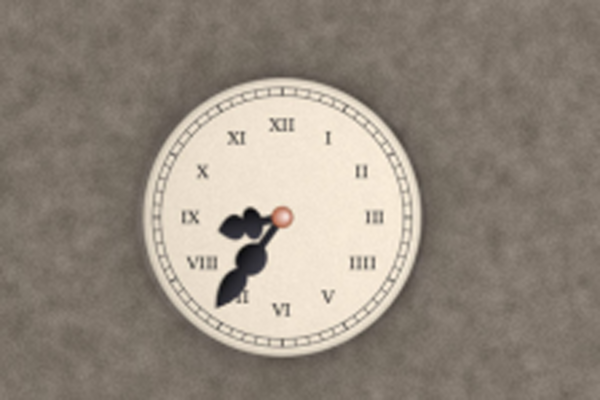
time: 8:36
